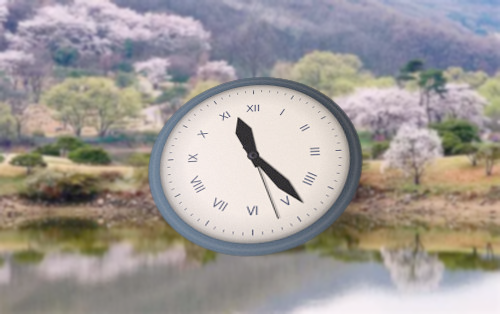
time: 11:23:27
